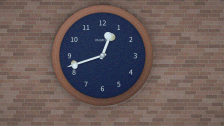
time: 12:42
